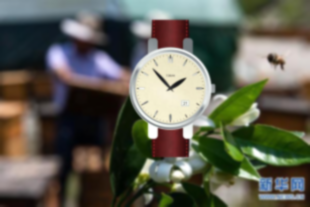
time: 1:53
